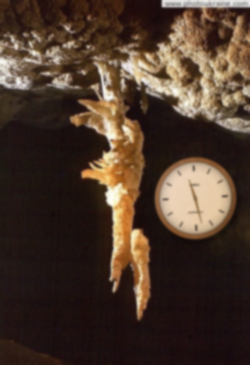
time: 11:28
